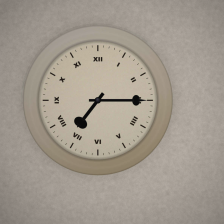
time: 7:15
